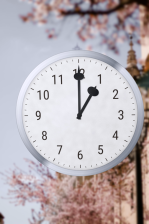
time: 1:00
